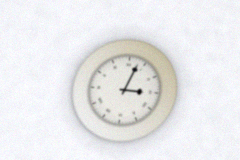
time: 3:03
